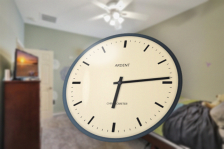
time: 6:14
